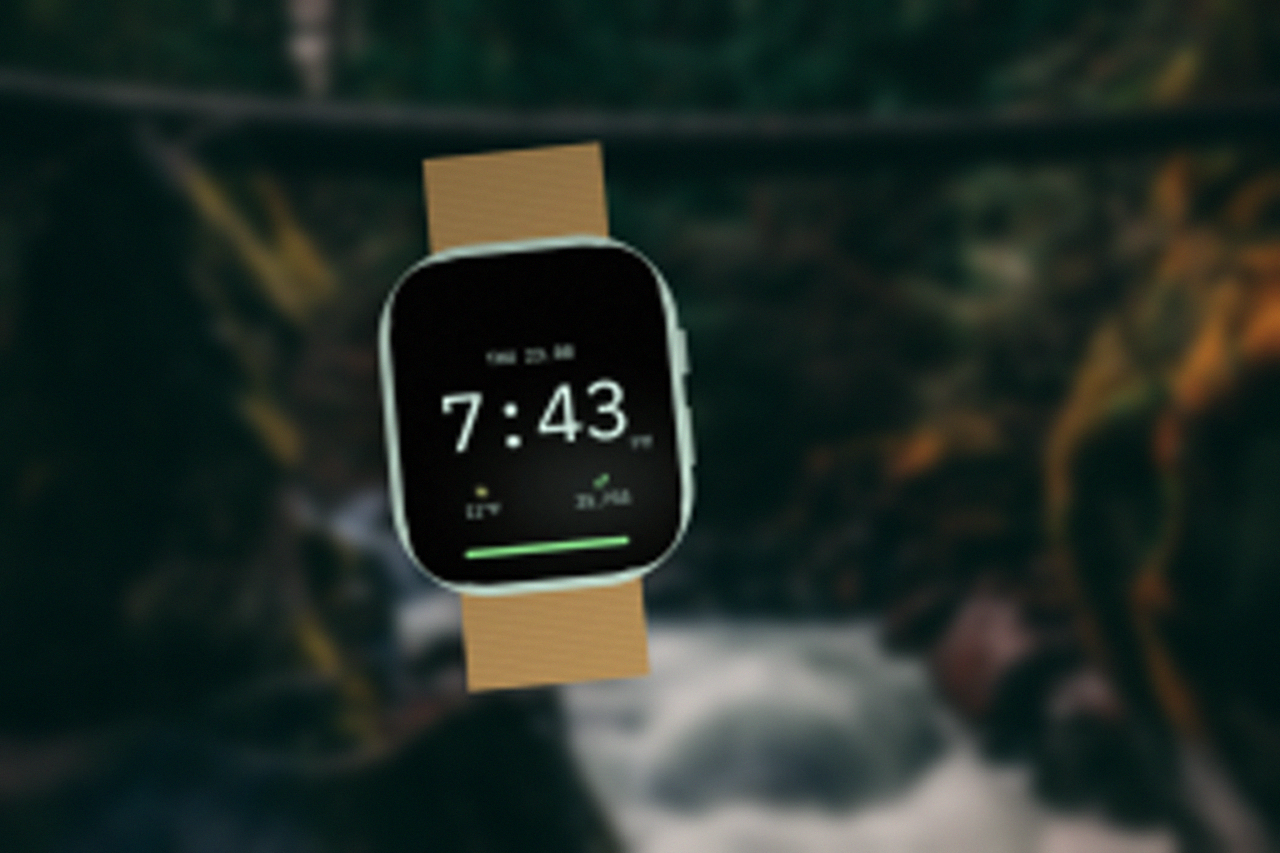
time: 7:43
